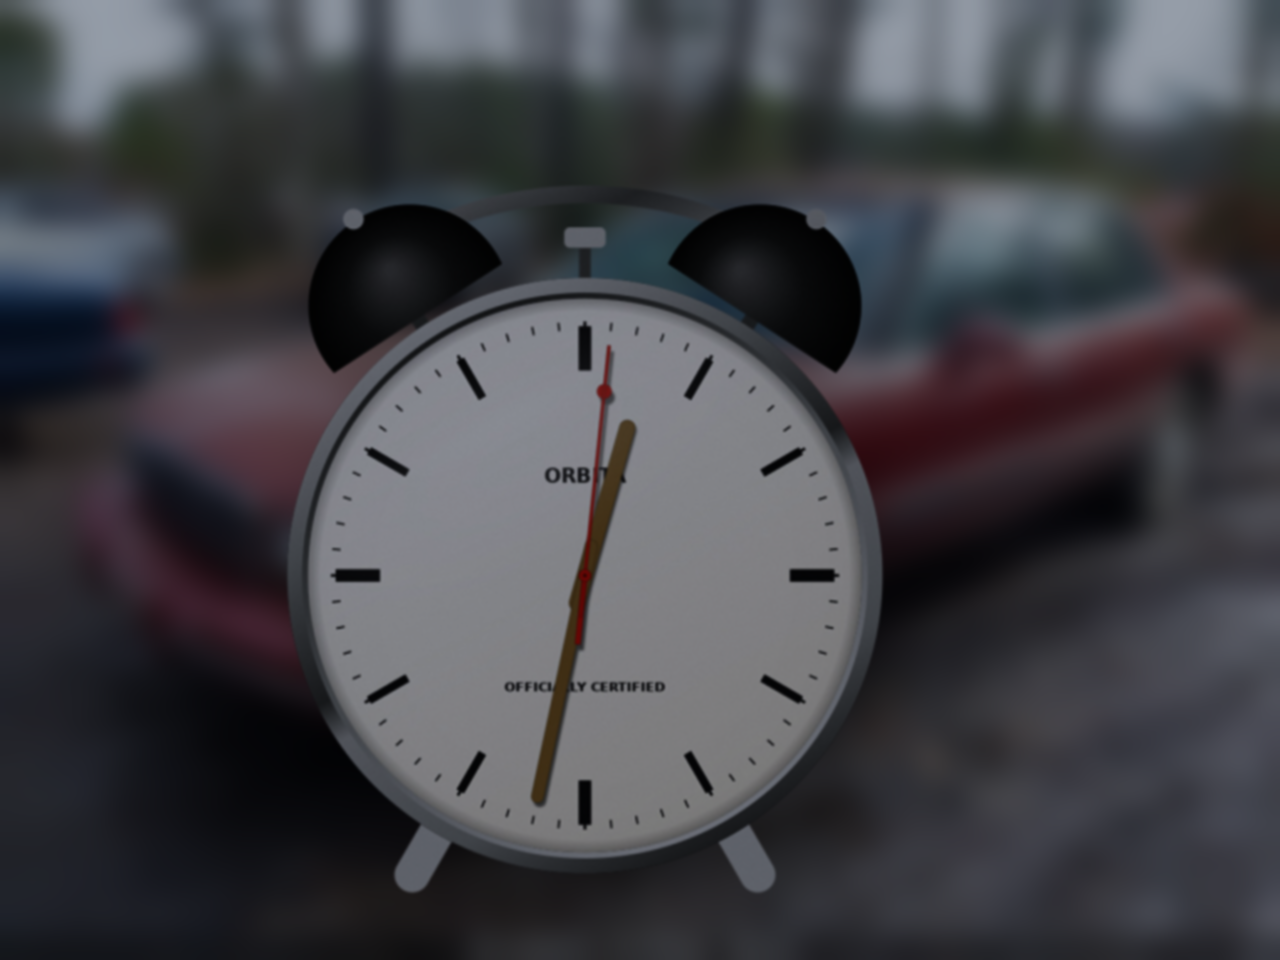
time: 12:32:01
